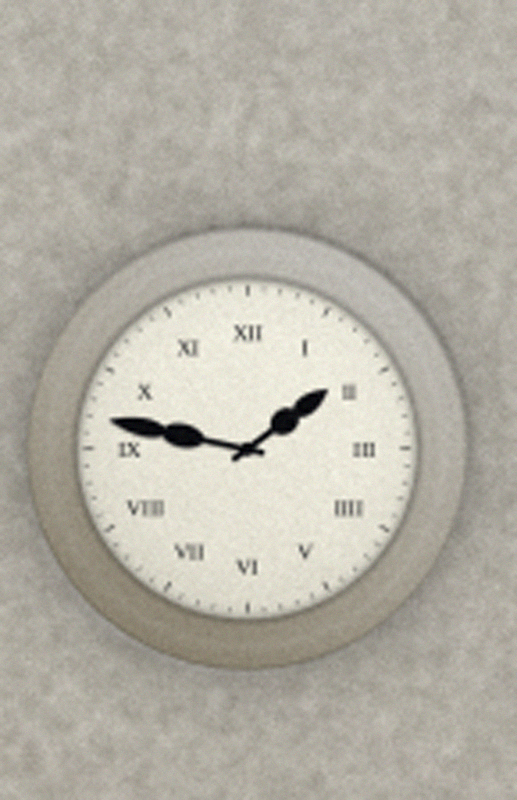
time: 1:47
